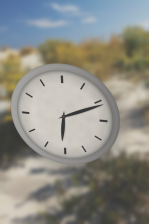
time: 6:11
